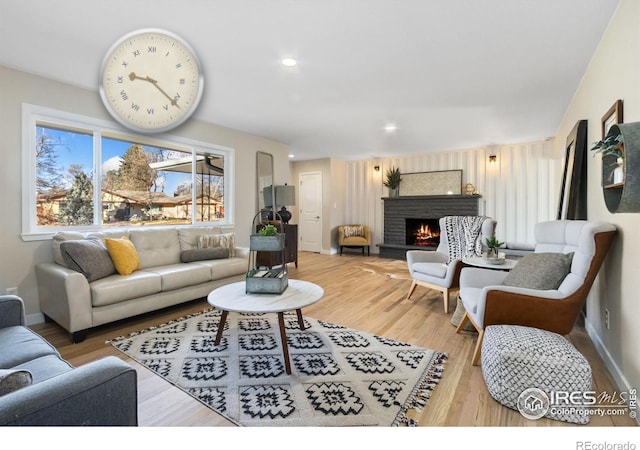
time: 9:22
